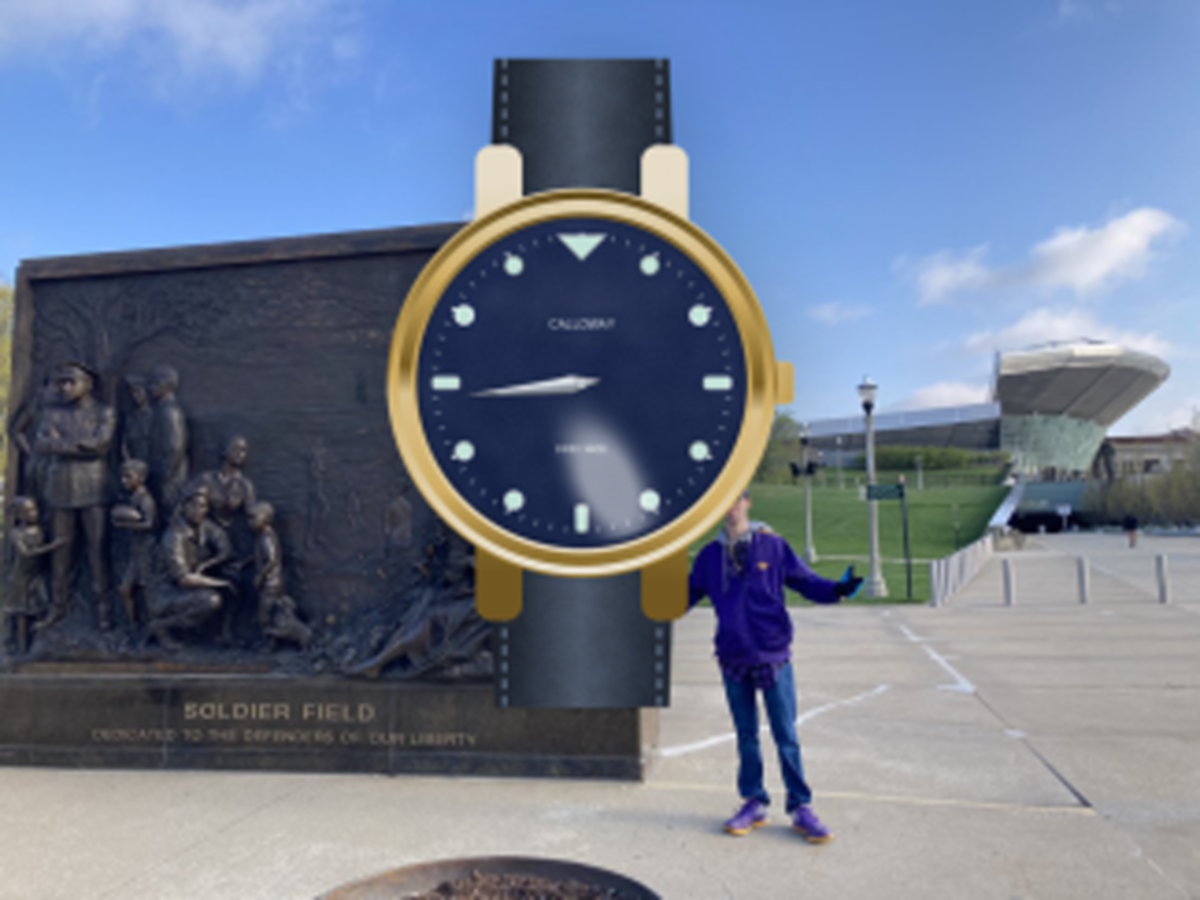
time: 8:44
